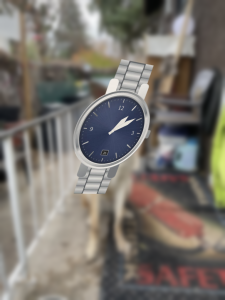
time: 1:09
